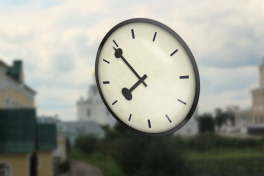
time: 7:54
